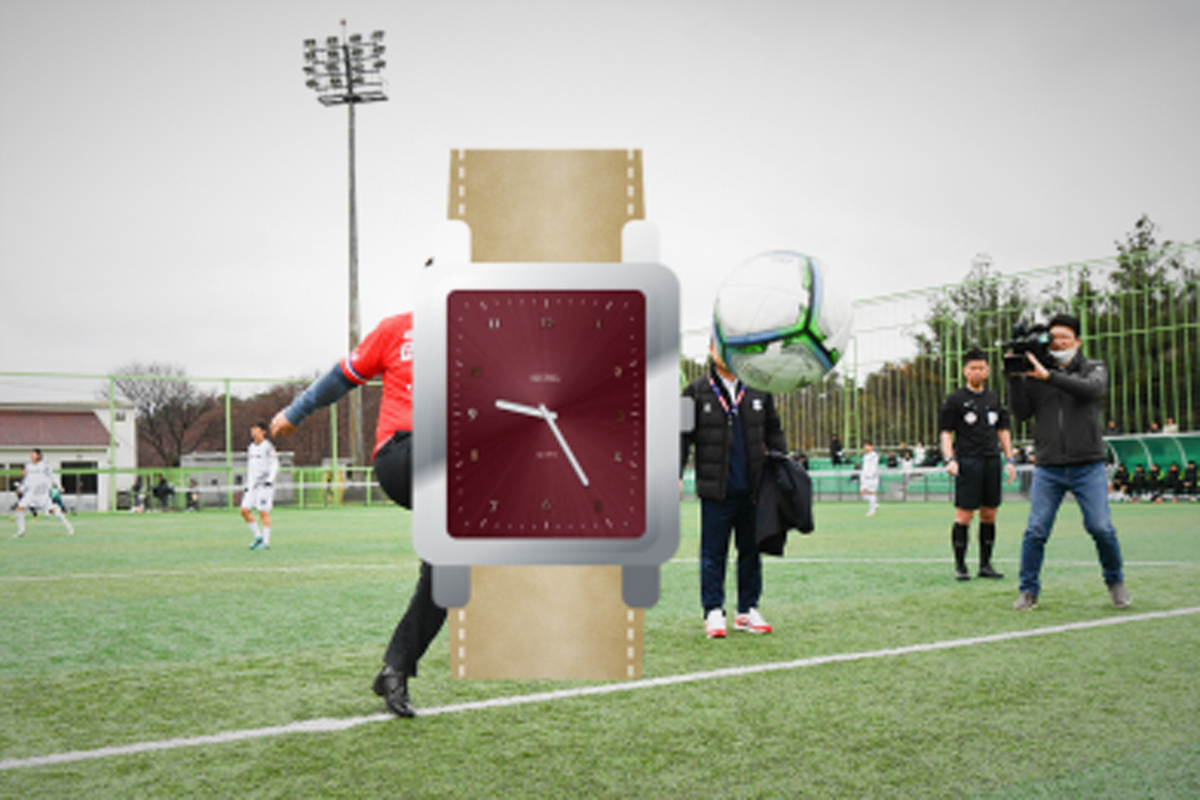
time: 9:25
